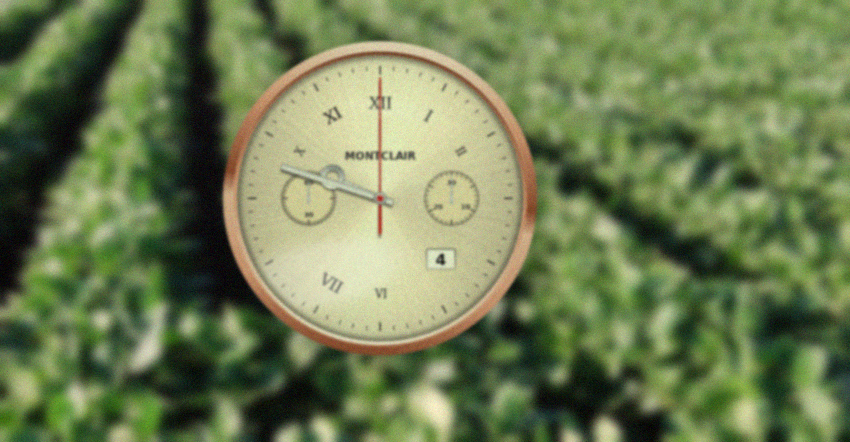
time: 9:48
